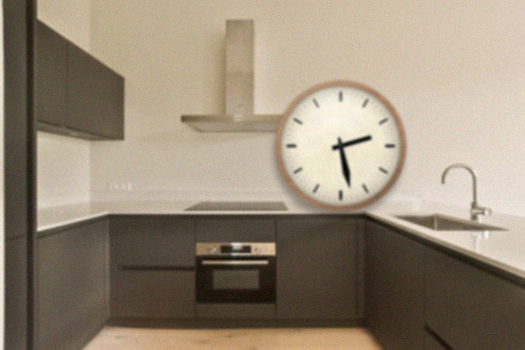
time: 2:28
